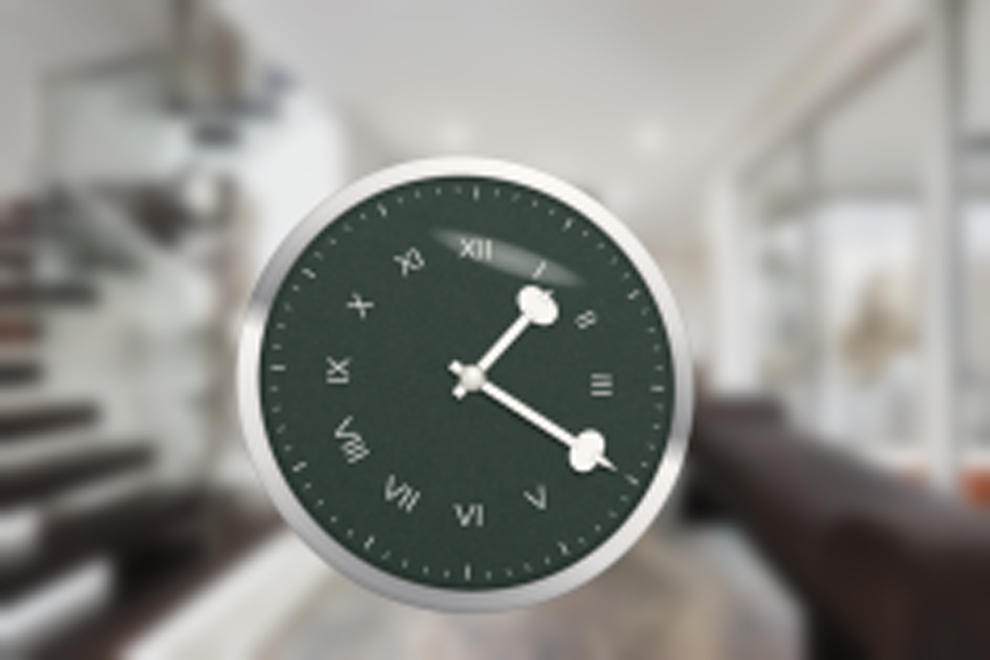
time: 1:20
